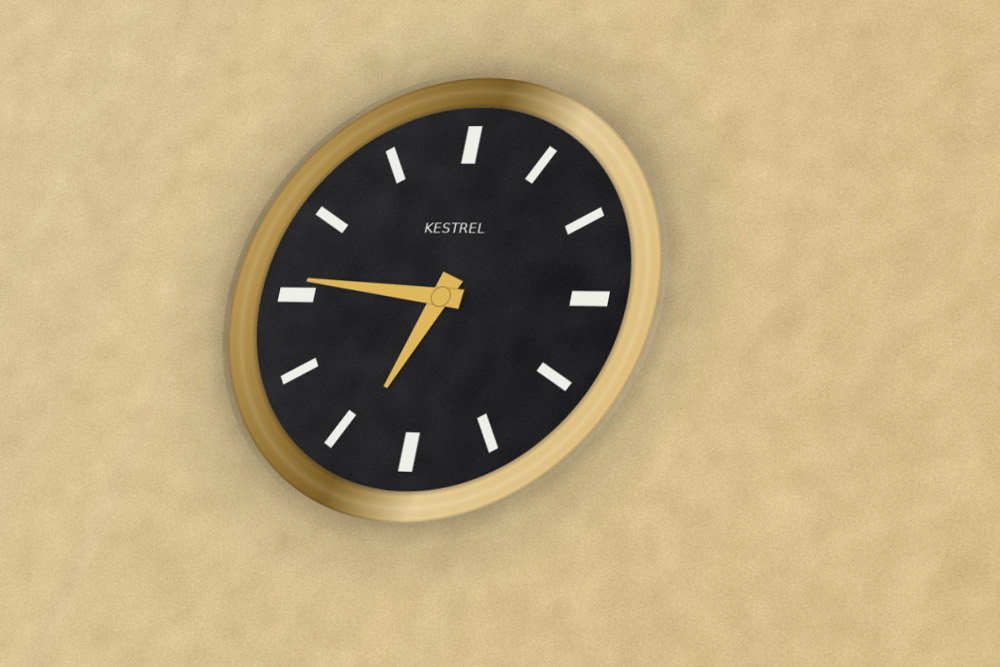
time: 6:46
